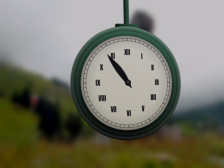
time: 10:54
